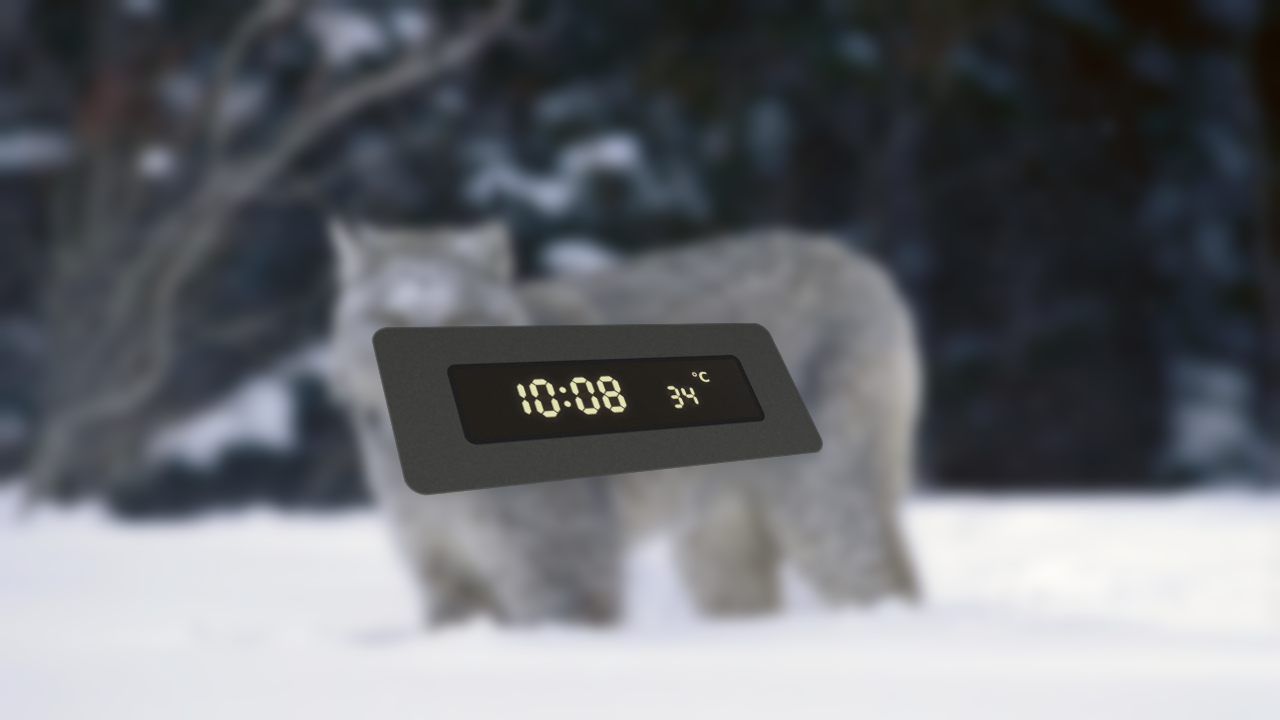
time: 10:08
